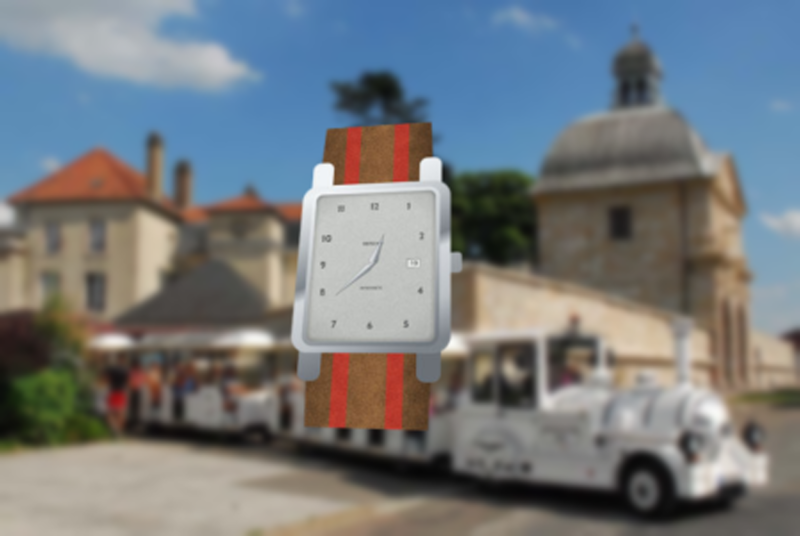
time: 12:38
